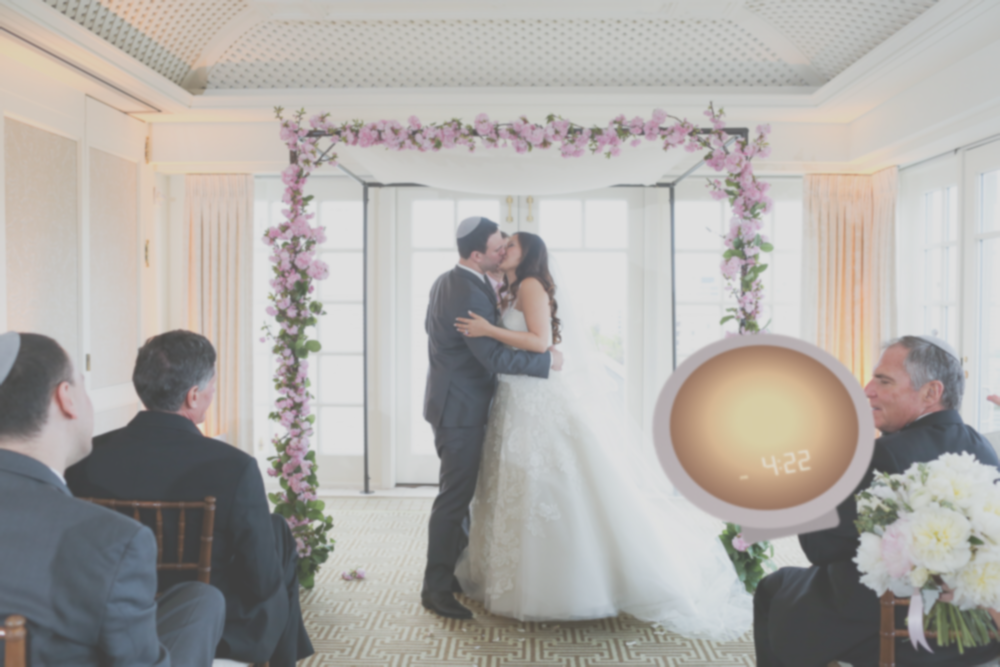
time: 4:22
